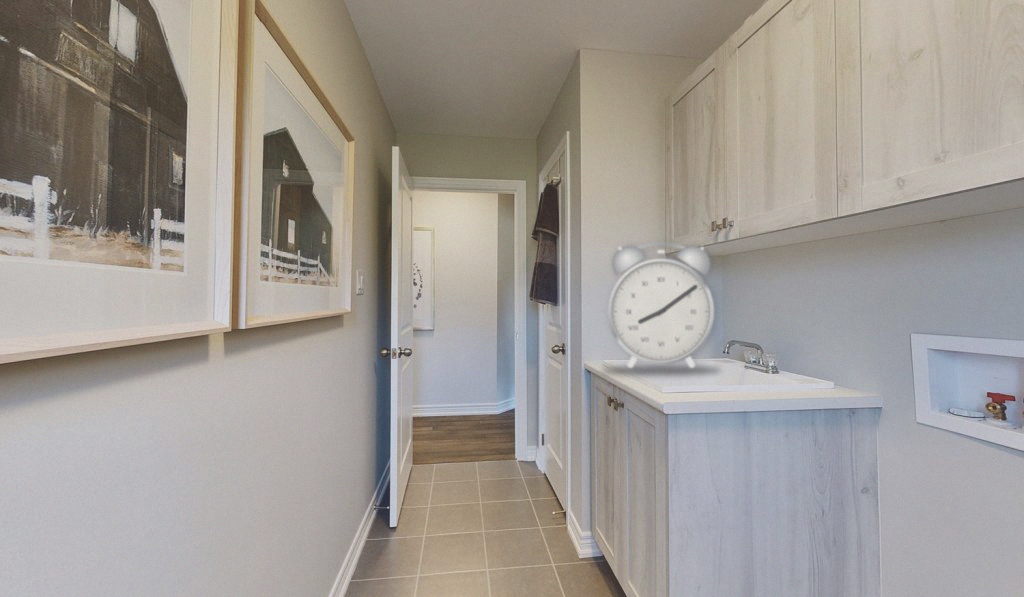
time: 8:09
